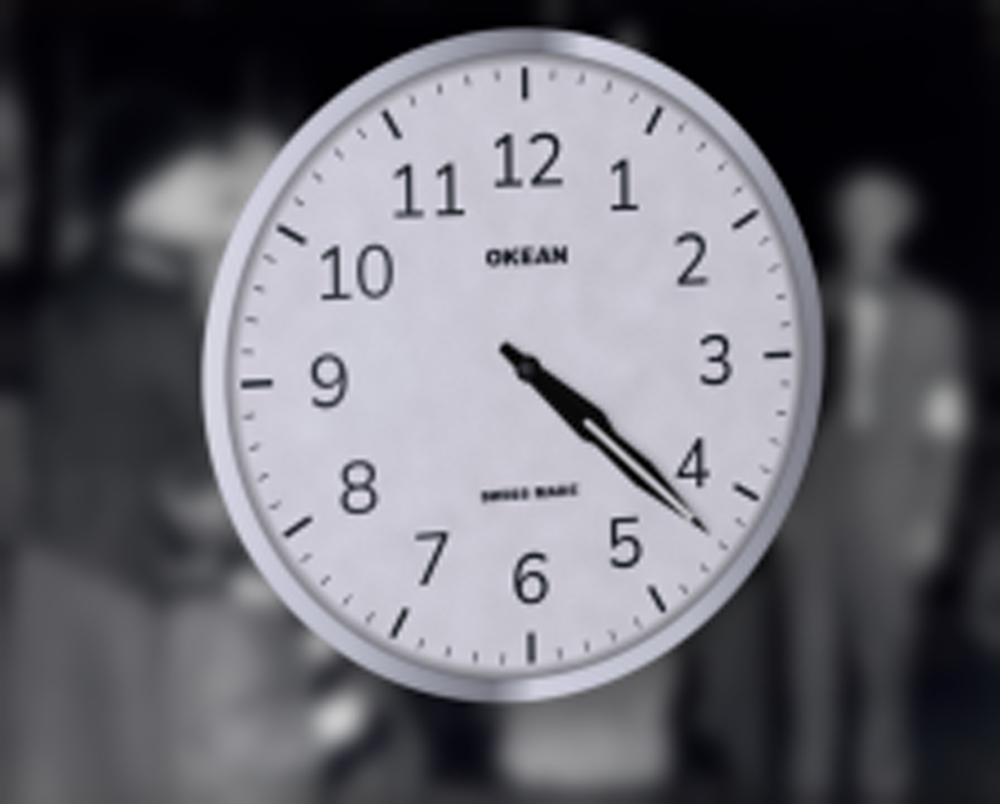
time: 4:22
